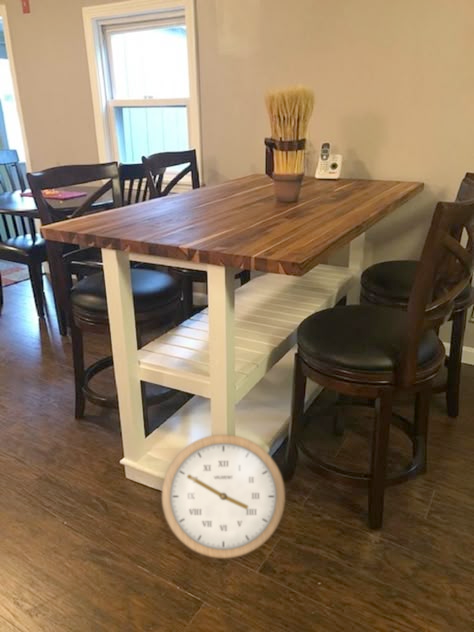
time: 3:50
